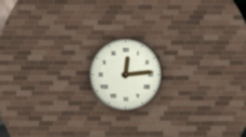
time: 12:14
